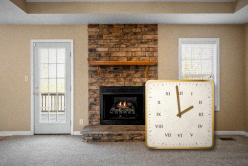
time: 1:59
